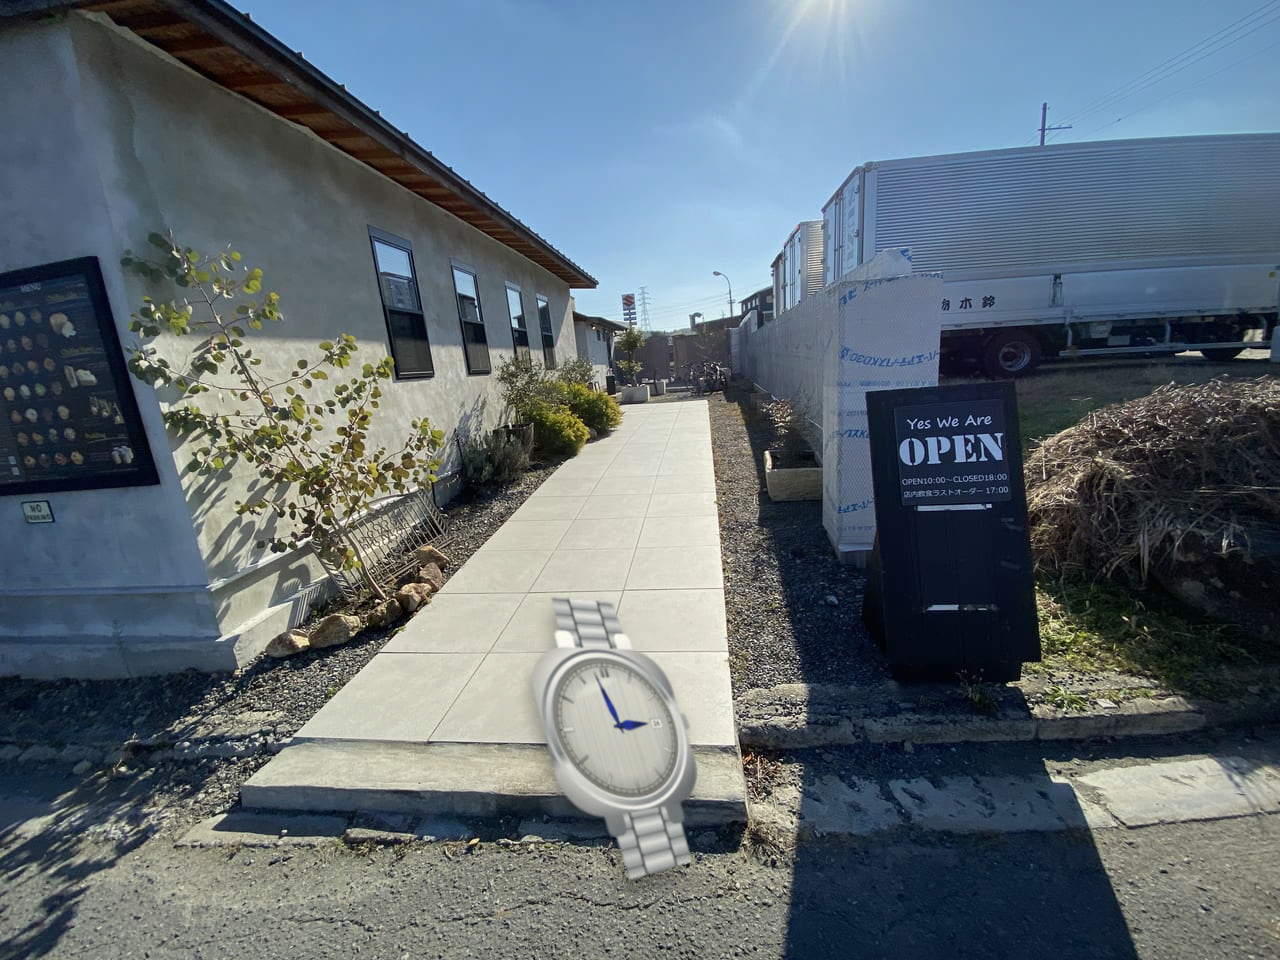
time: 2:58
